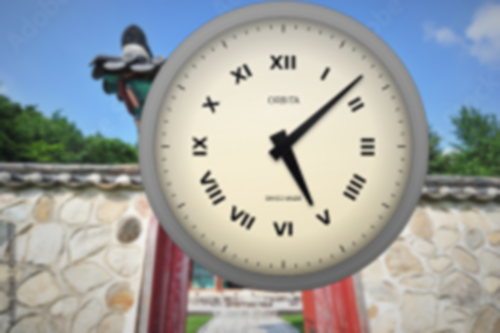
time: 5:08
